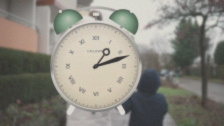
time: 1:12
